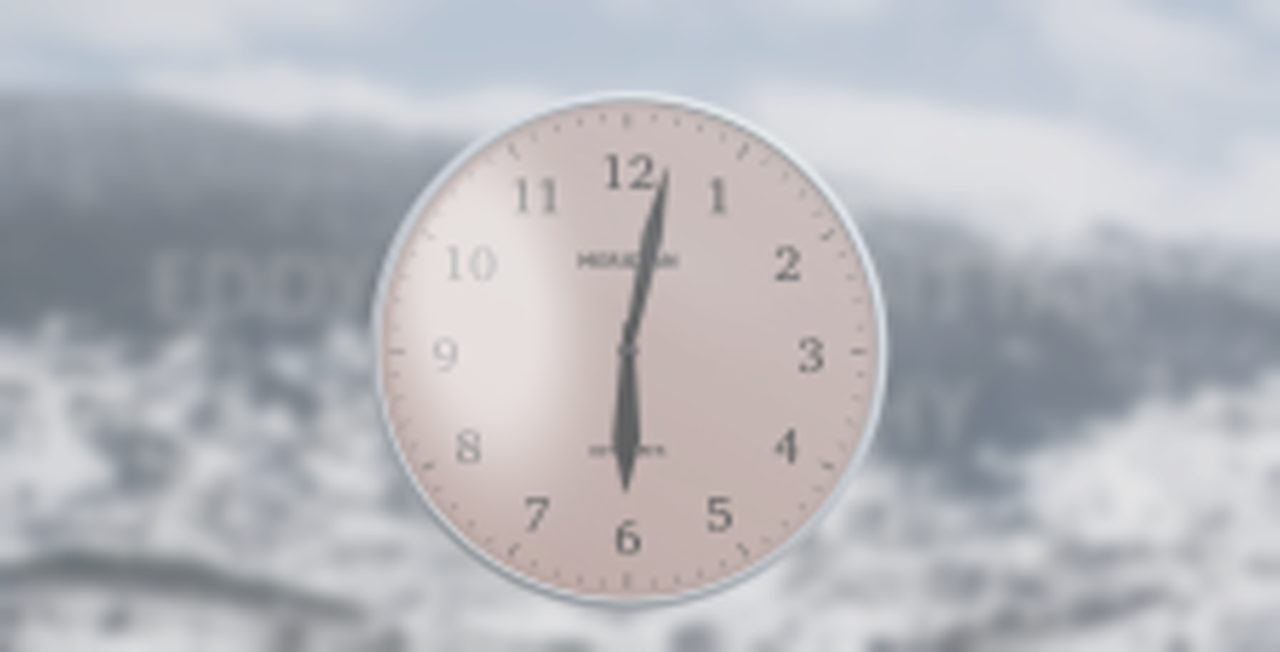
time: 6:02
